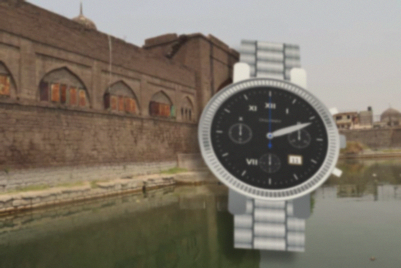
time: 2:11
